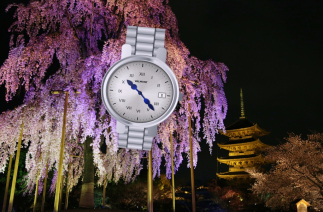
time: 10:23
